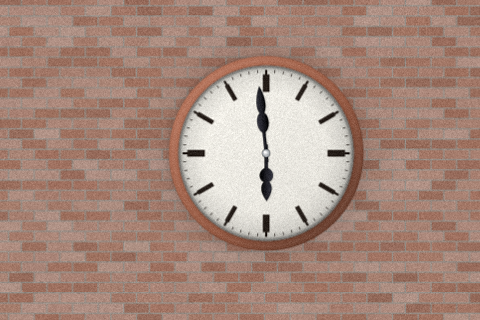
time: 5:59
